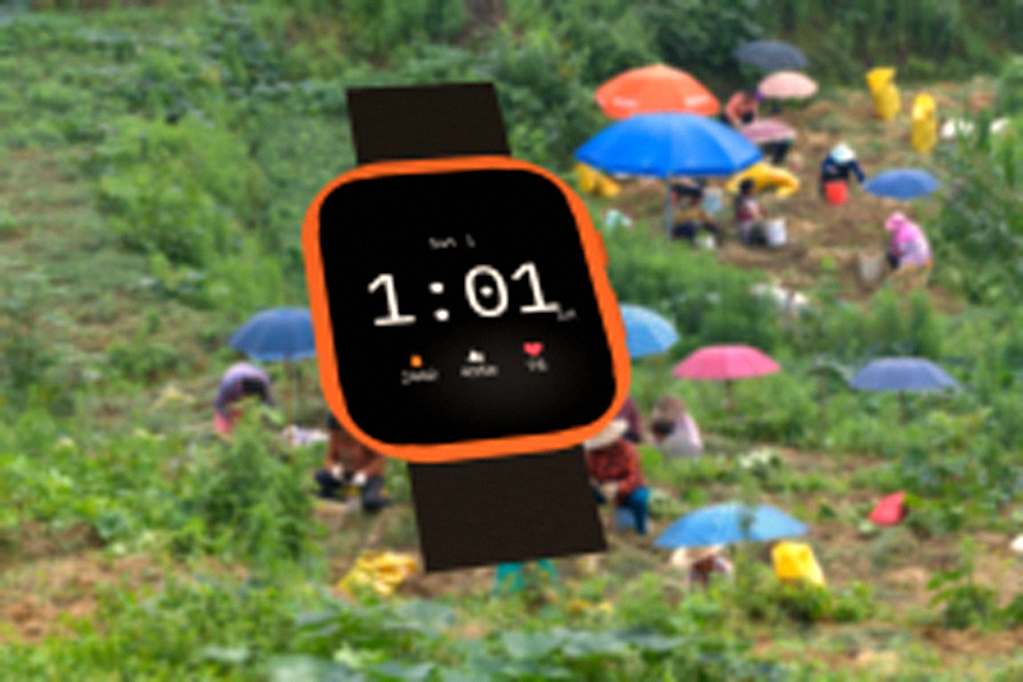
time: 1:01
